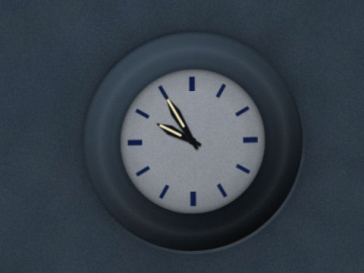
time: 9:55
